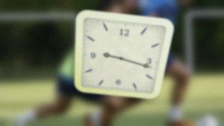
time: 9:17
